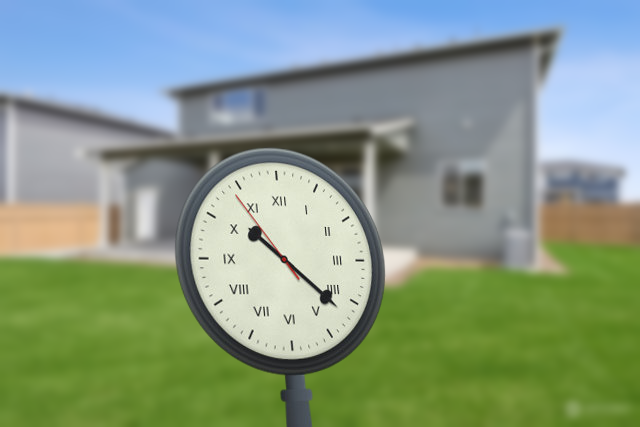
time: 10:21:54
